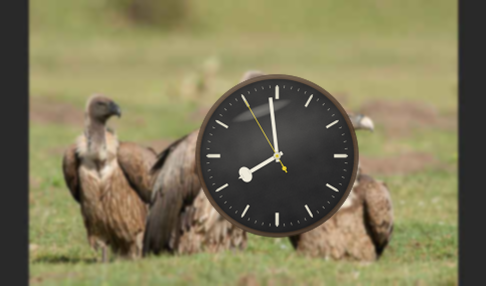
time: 7:58:55
